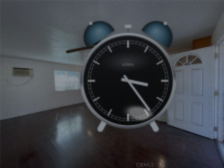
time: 3:24
